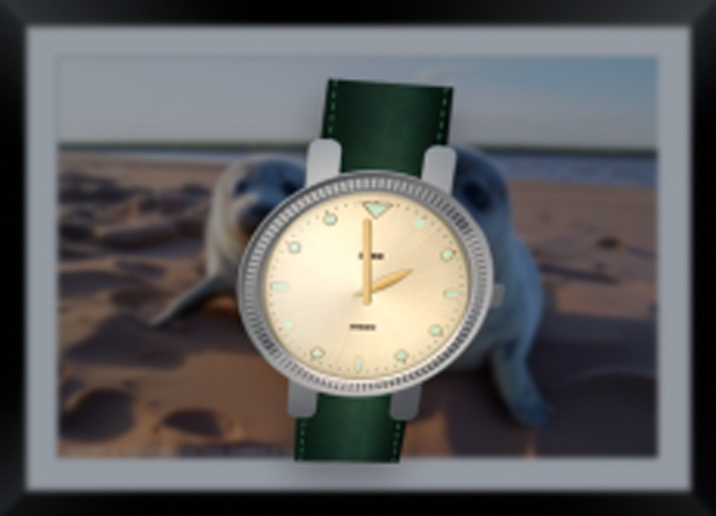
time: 1:59
